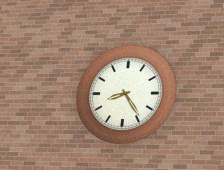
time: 8:24
